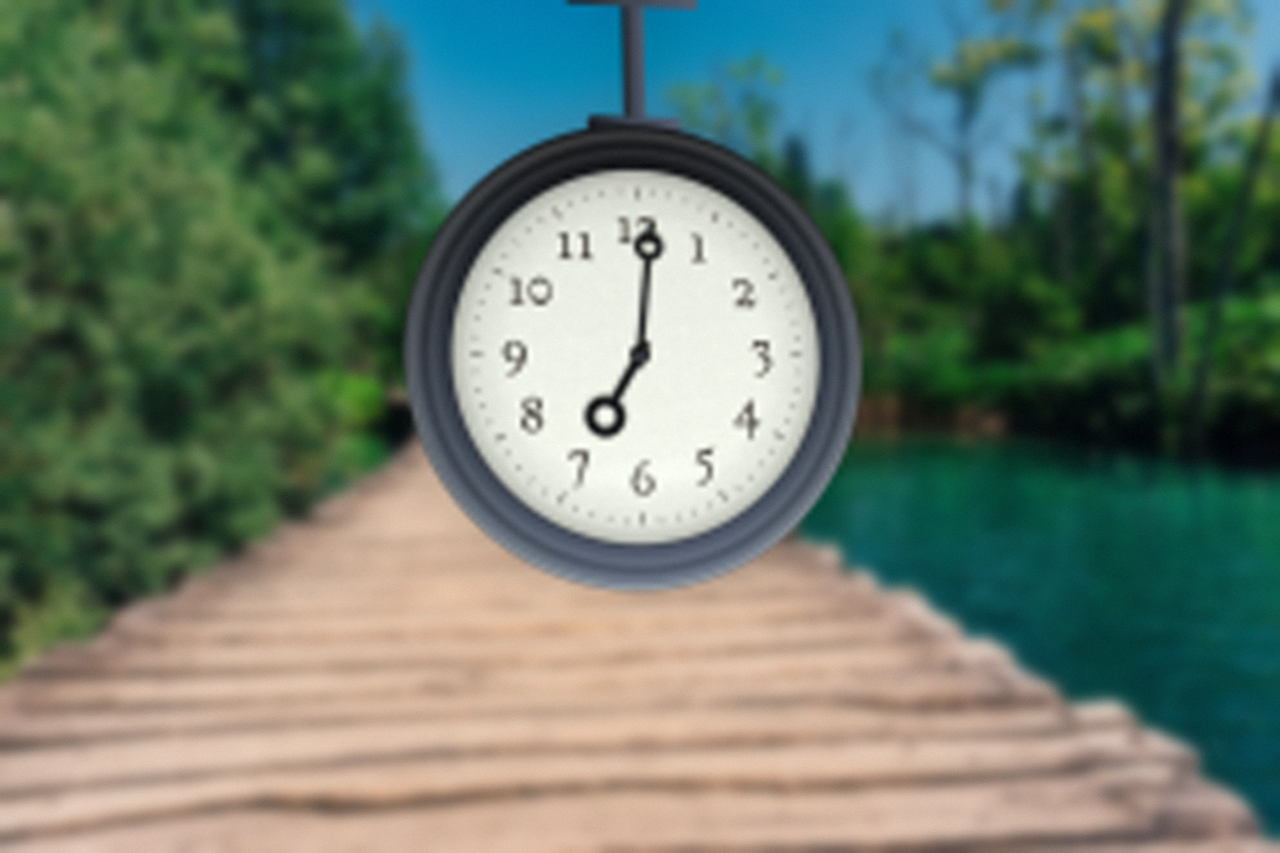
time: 7:01
